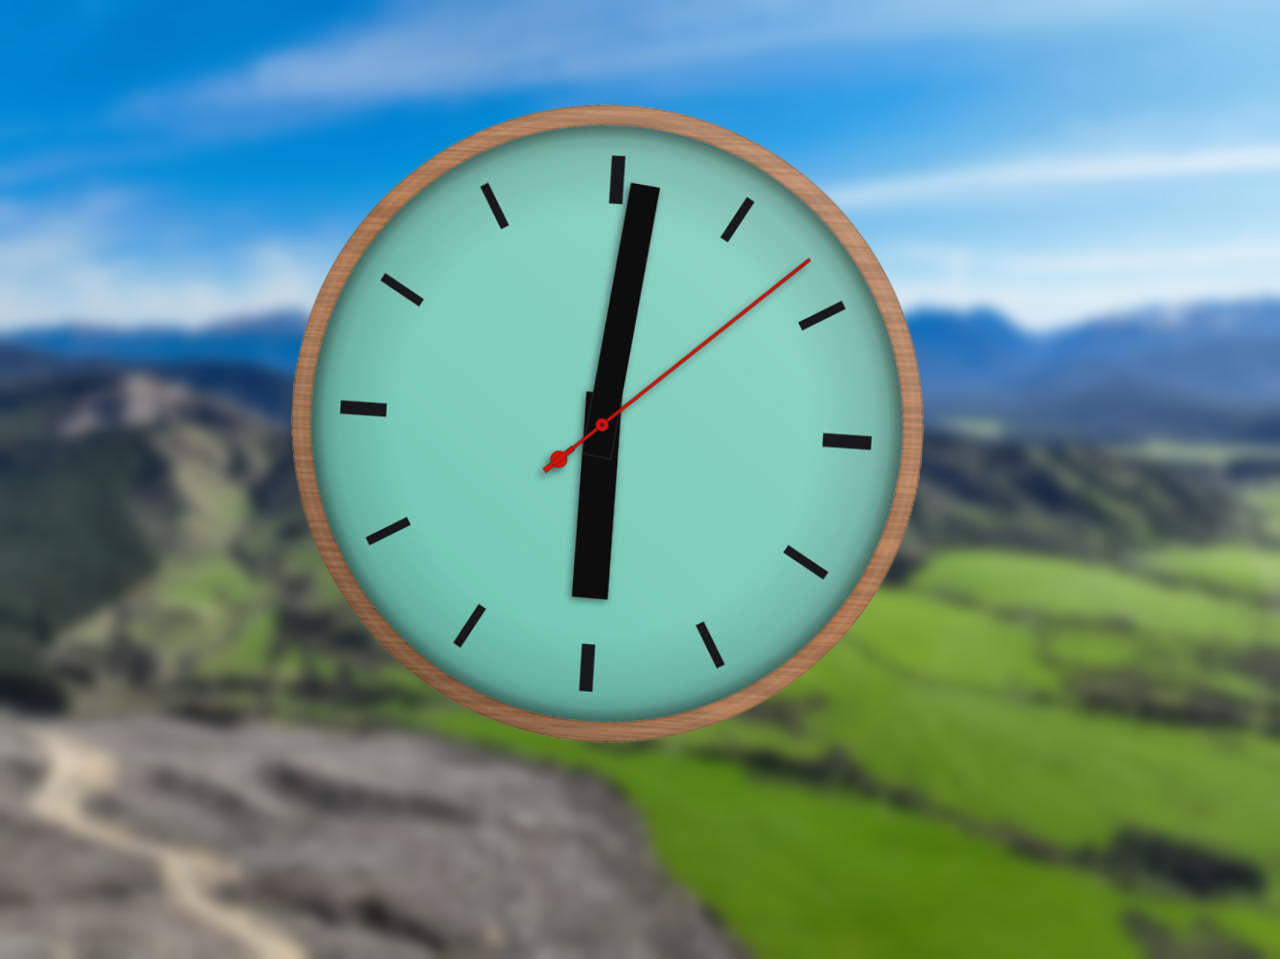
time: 6:01:08
